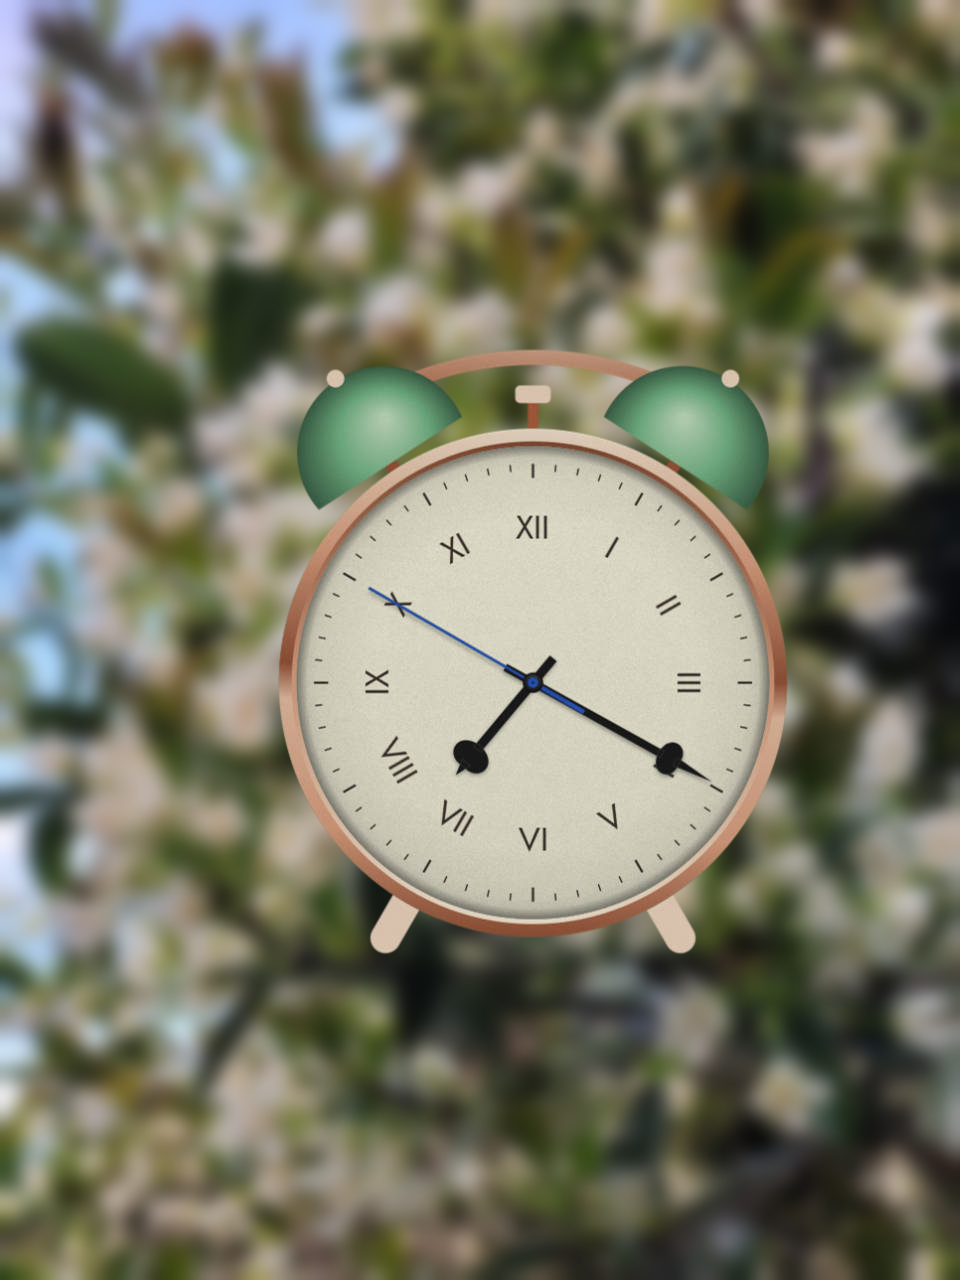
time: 7:19:50
